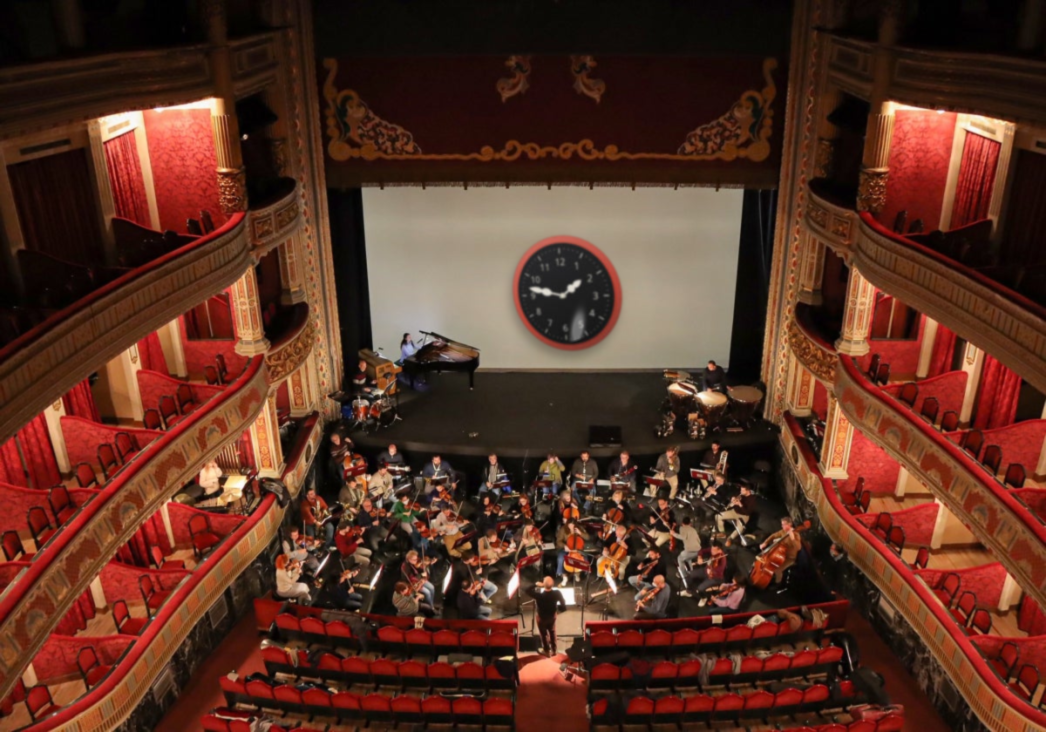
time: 1:47
